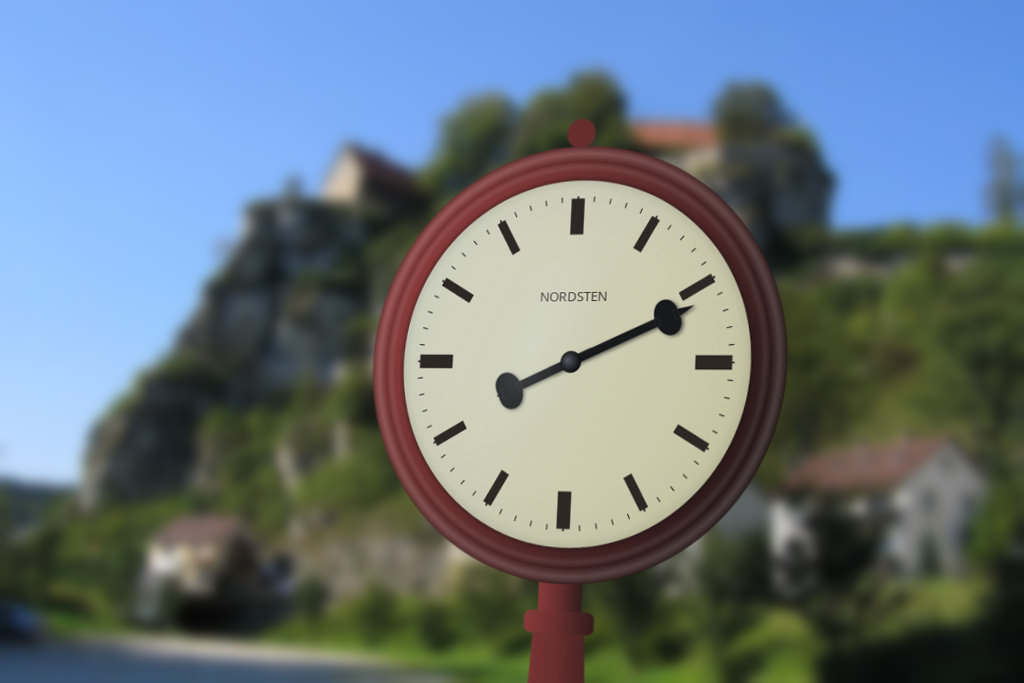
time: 8:11
